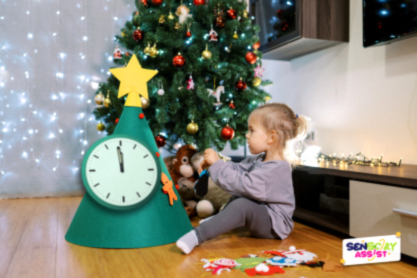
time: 11:59
